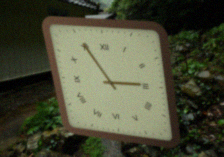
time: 2:55
